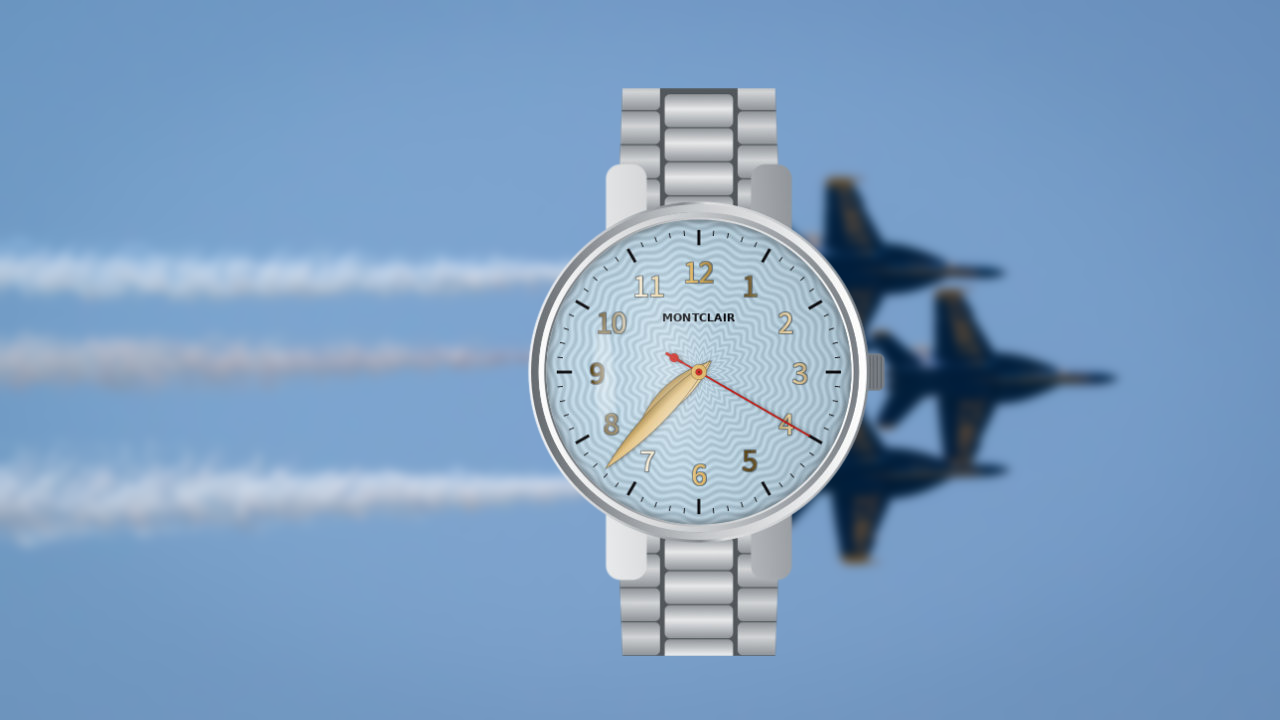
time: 7:37:20
